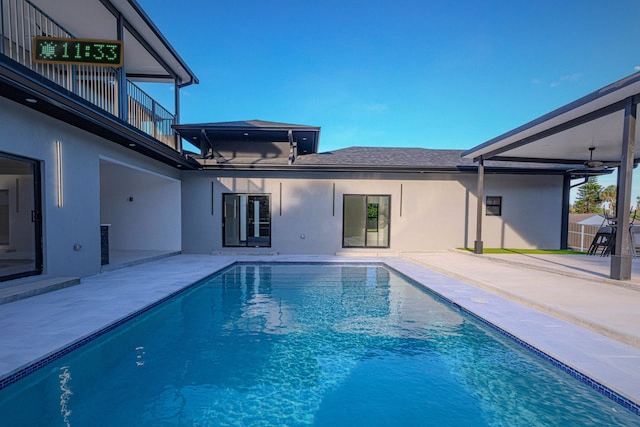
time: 11:33
